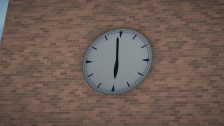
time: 5:59
